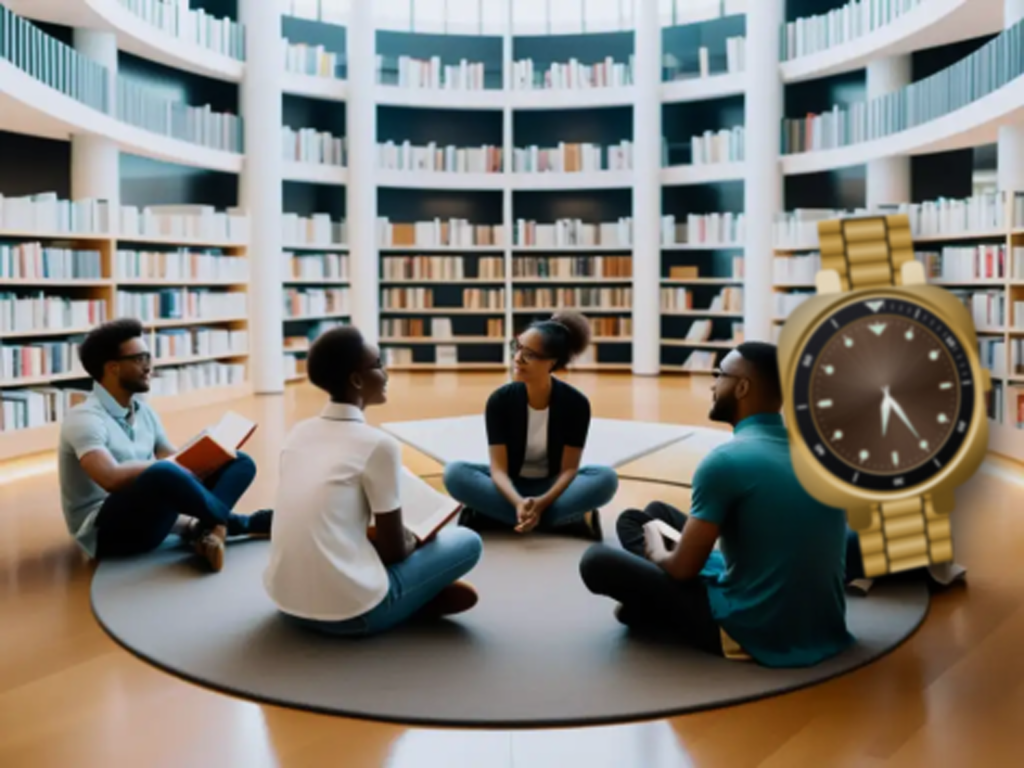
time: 6:25
